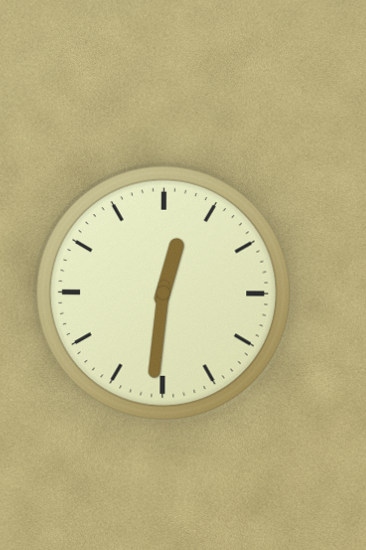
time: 12:31
